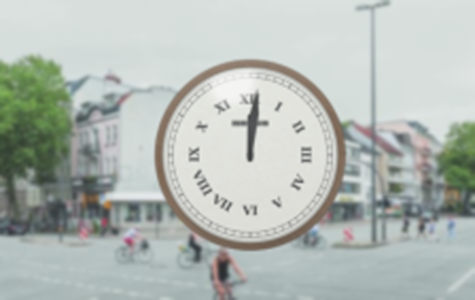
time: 12:01
